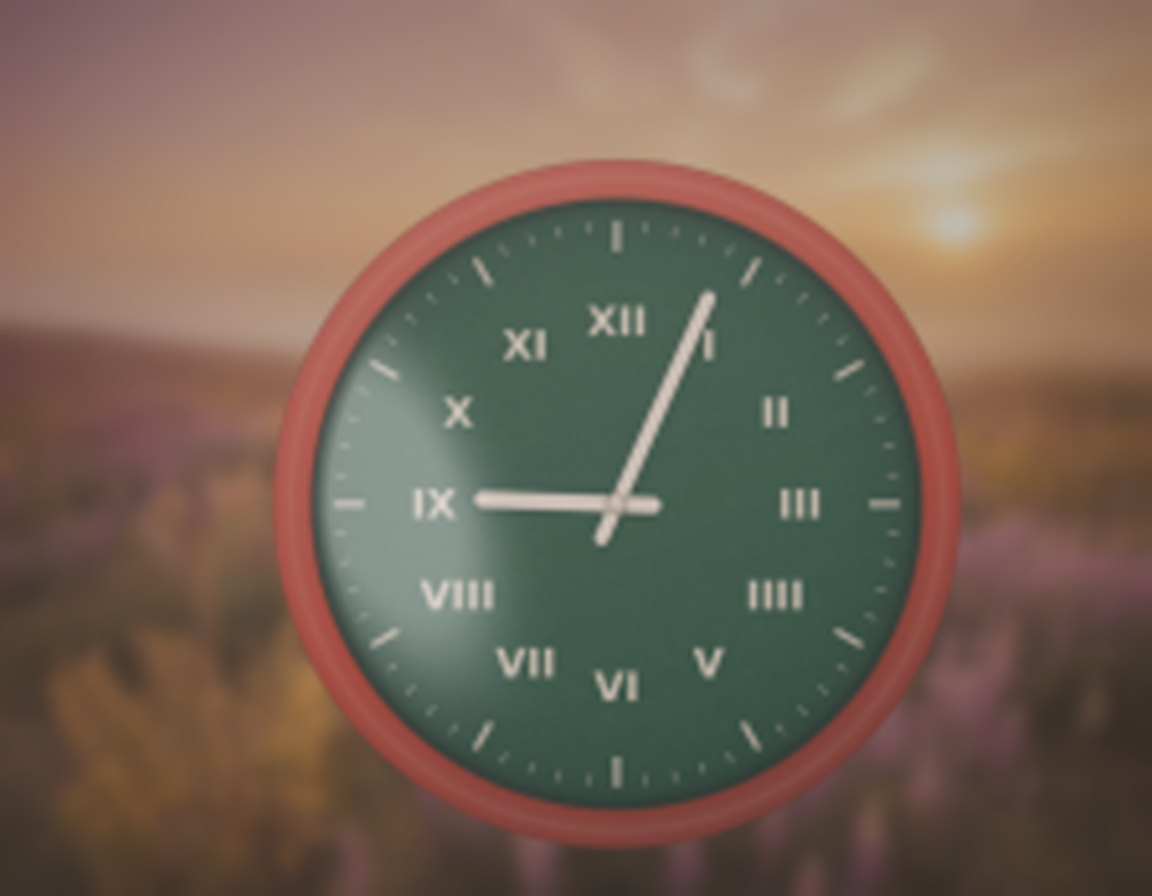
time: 9:04
